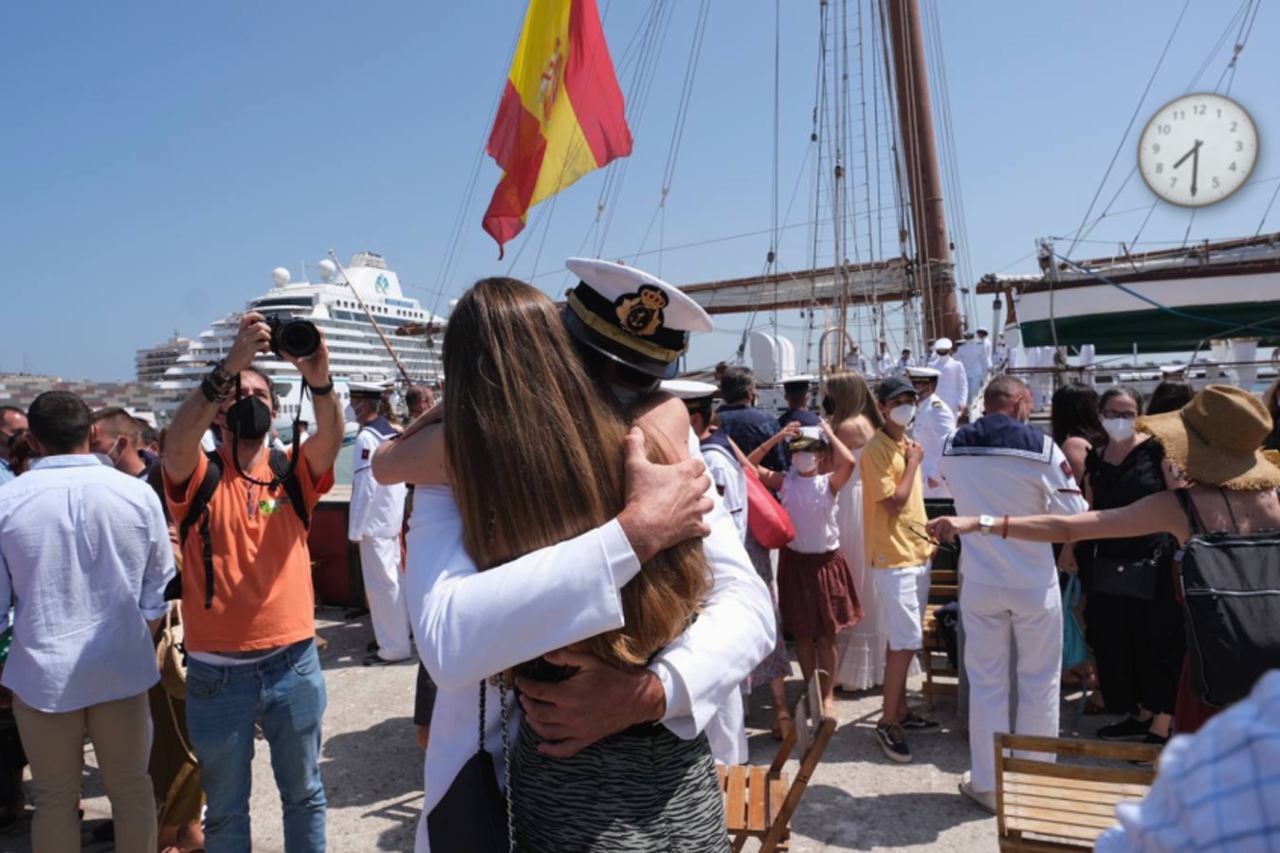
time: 7:30
